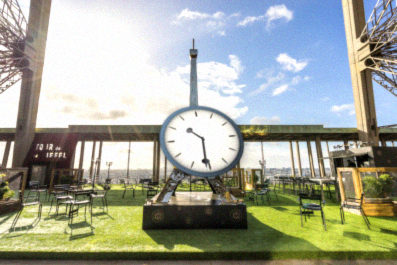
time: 10:31
